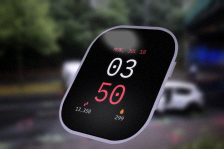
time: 3:50
